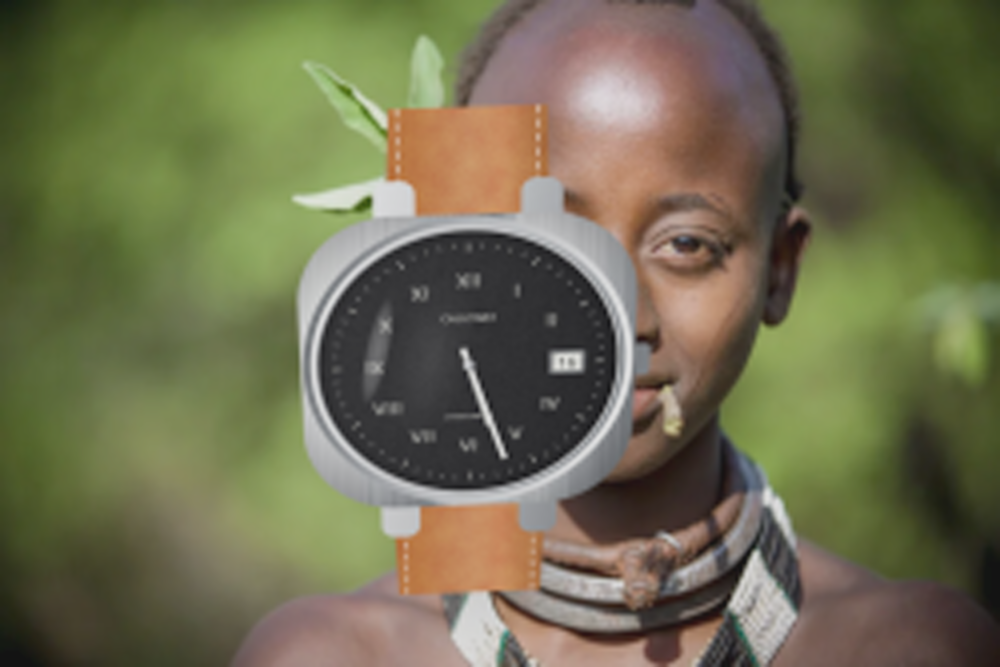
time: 5:27
